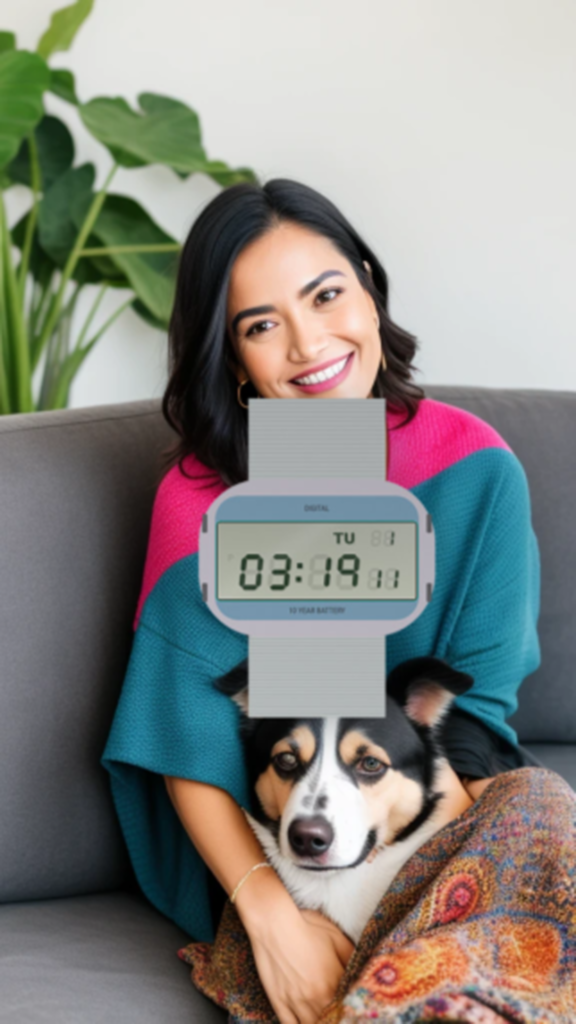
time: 3:19:11
